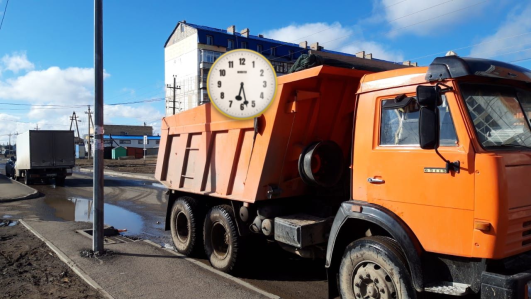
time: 6:28
